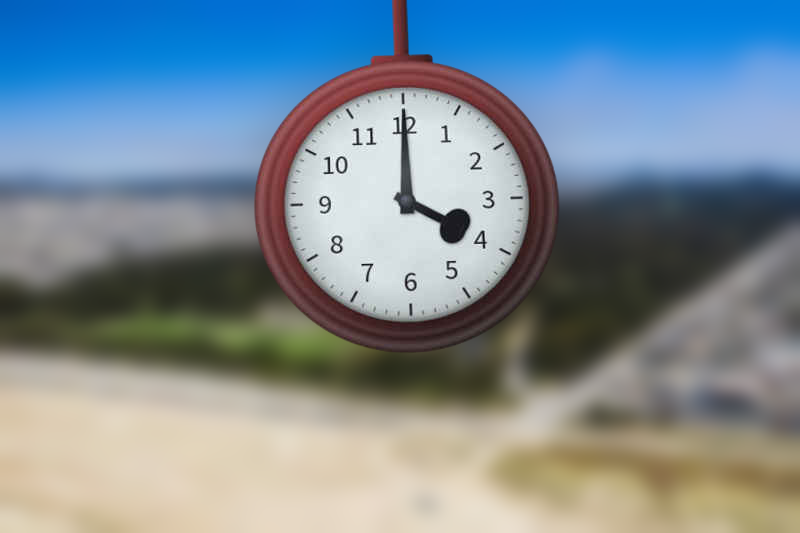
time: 4:00
